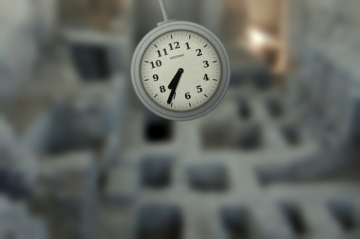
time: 7:36
